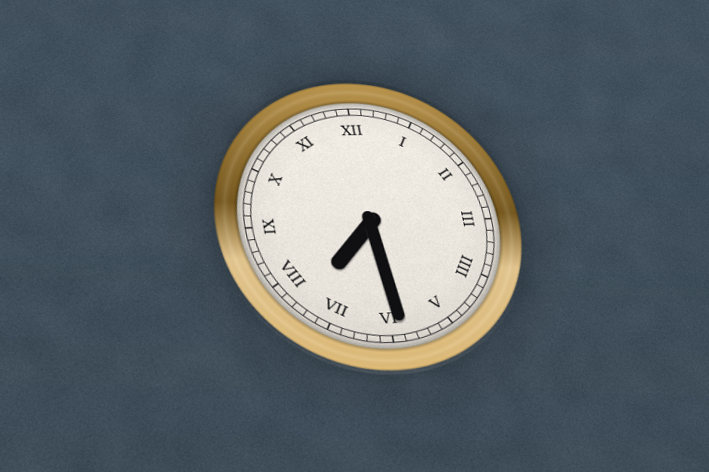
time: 7:29
